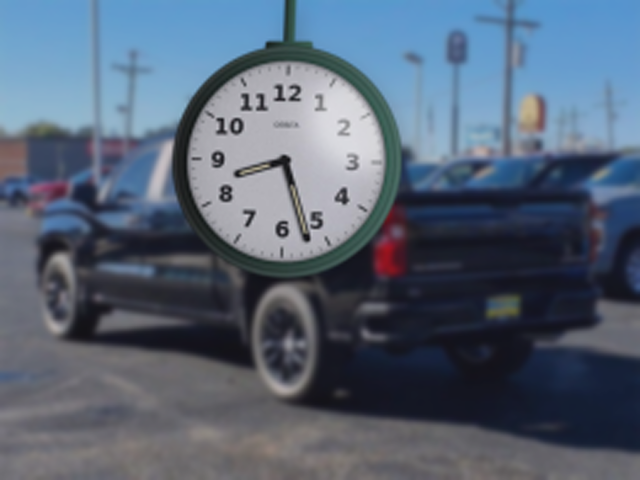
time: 8:27
